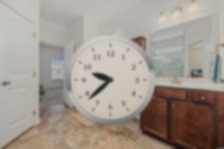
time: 9:38
